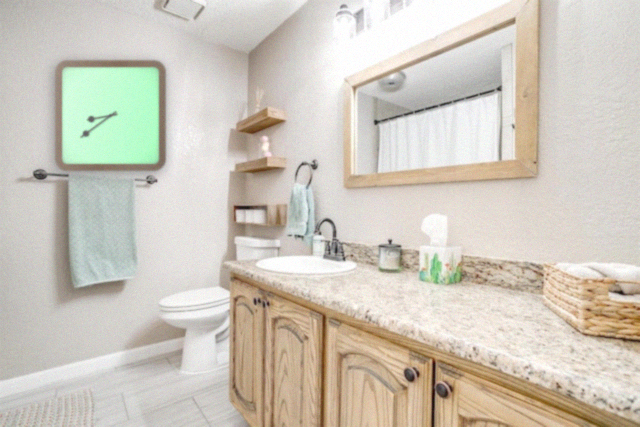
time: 8:39
